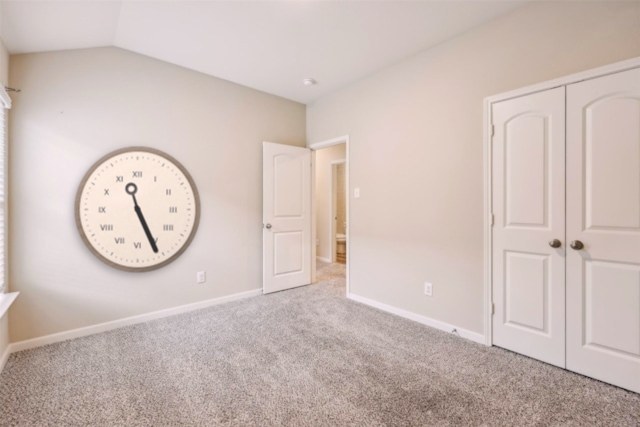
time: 11:26
